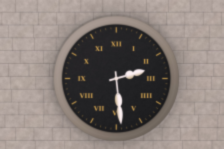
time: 2:29
